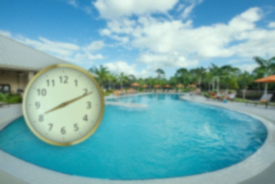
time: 8:11
